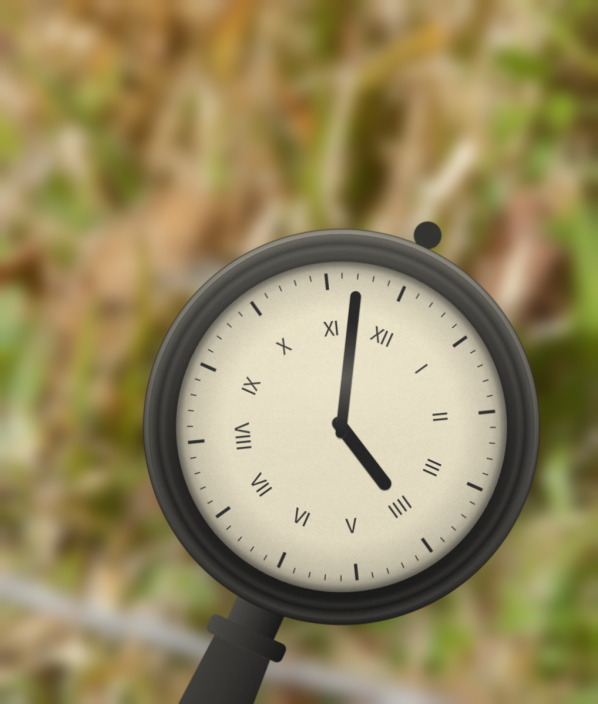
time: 3:57
